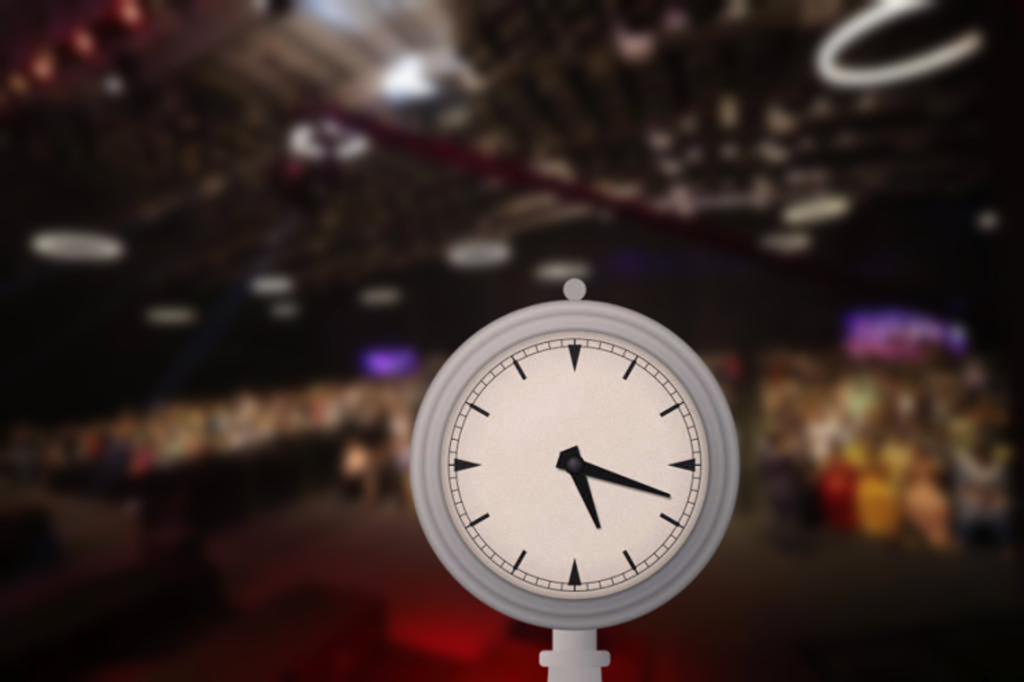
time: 5:18
